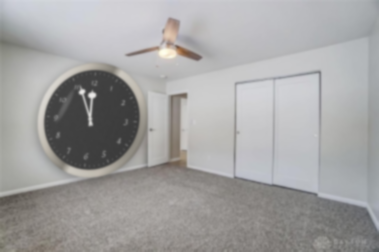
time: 11:56
